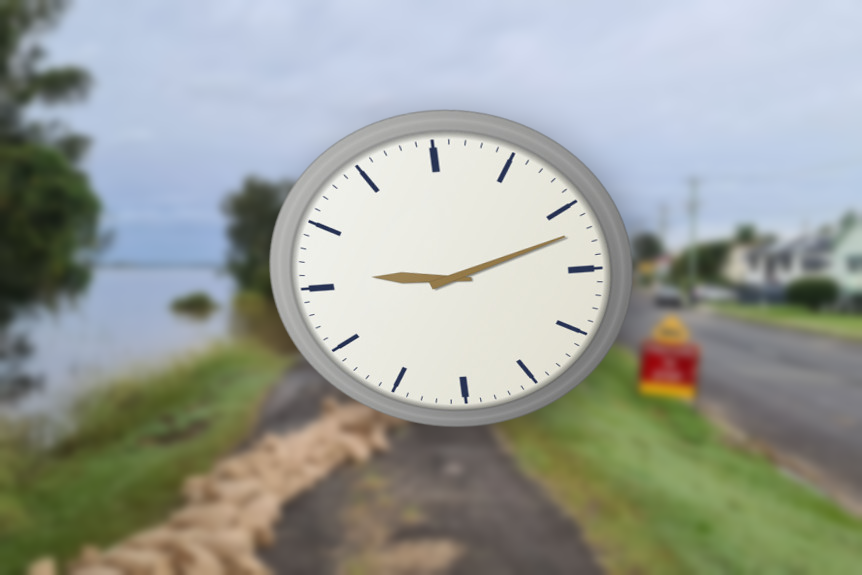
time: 9:12
